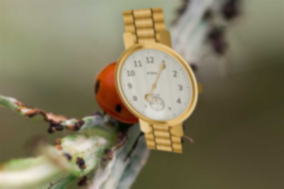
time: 7:05
